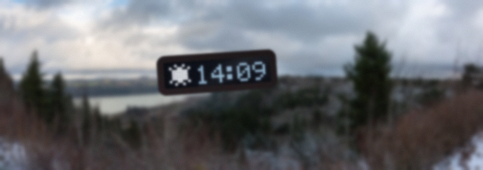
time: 14:09
